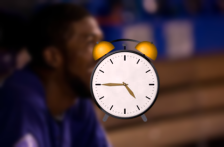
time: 4:45
